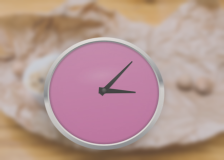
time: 3:07
